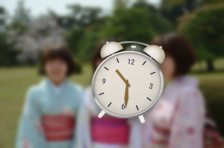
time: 10:29
